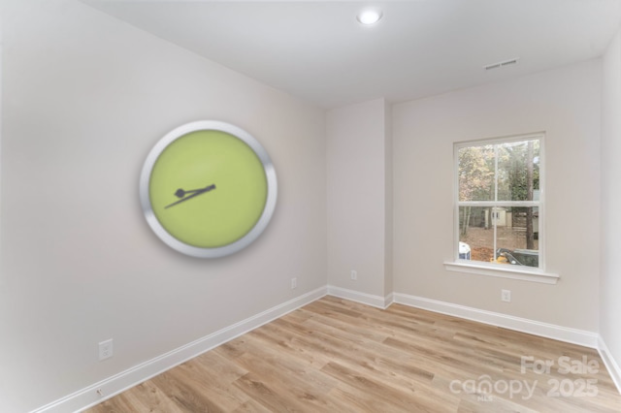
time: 8:41
